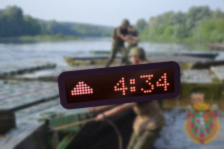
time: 4:34
